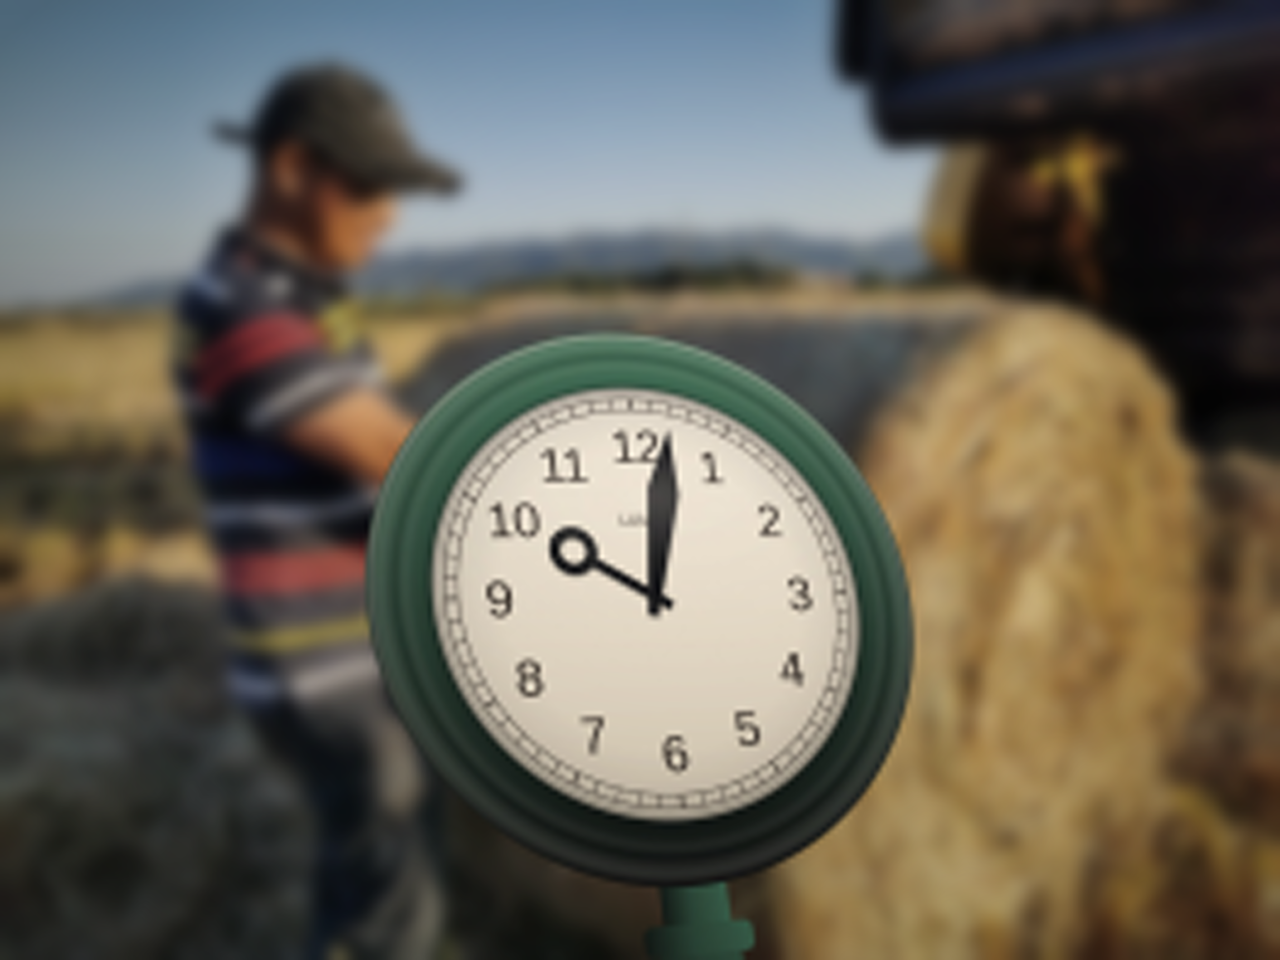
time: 10:02
